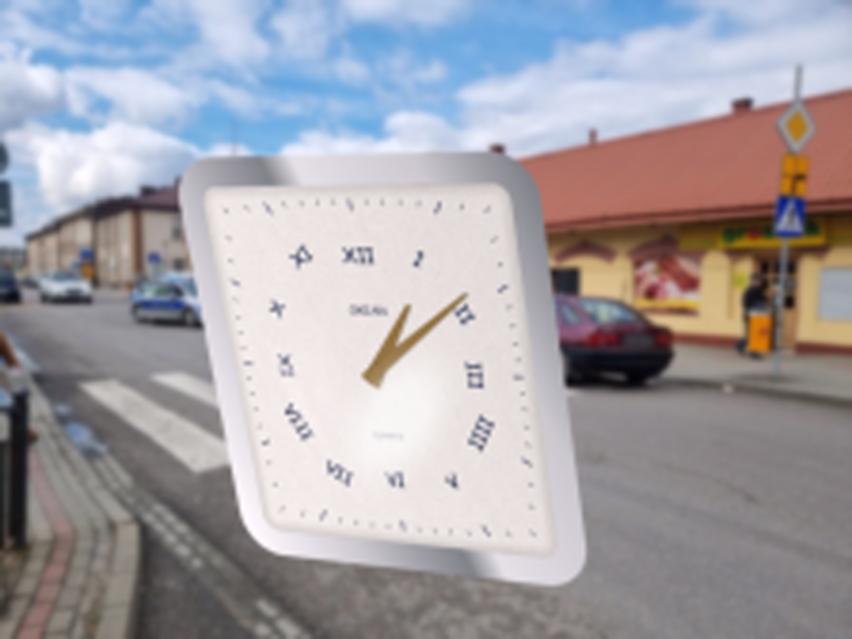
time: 1:09
